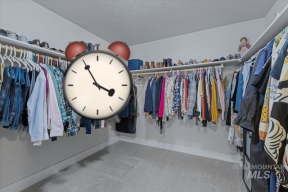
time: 3:55
